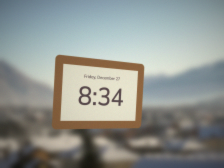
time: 8:34
